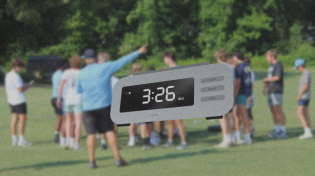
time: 3:26
